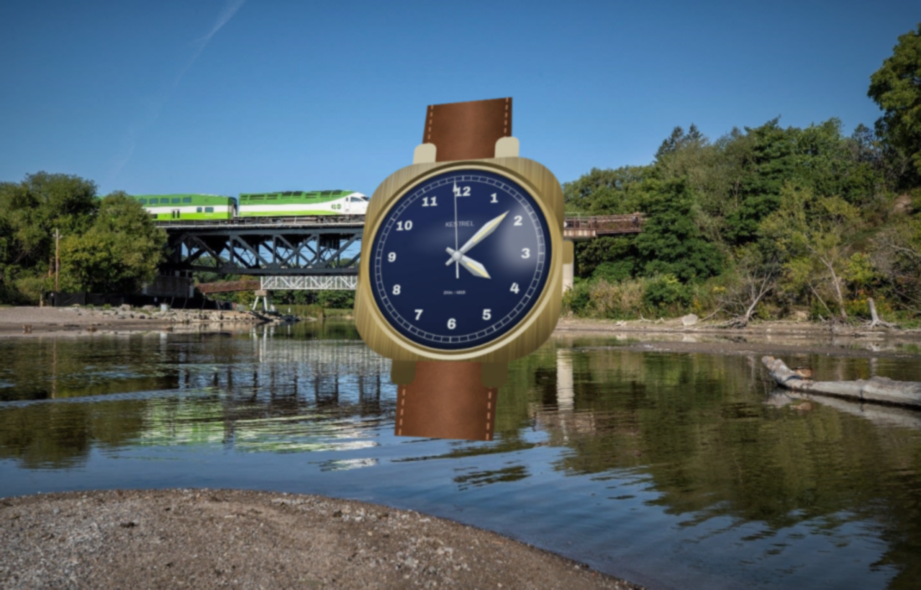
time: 4:07:59
